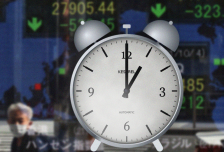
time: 1:00
